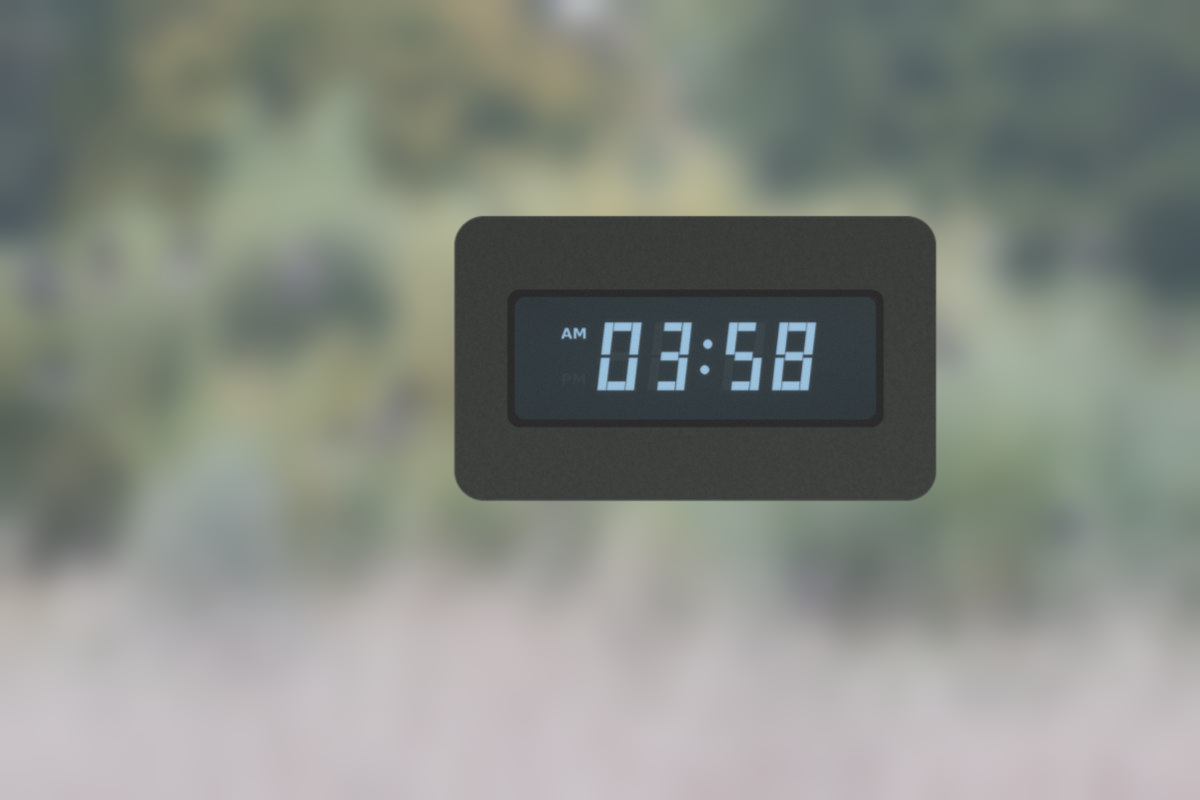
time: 3:58
